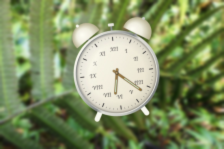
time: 6:22
